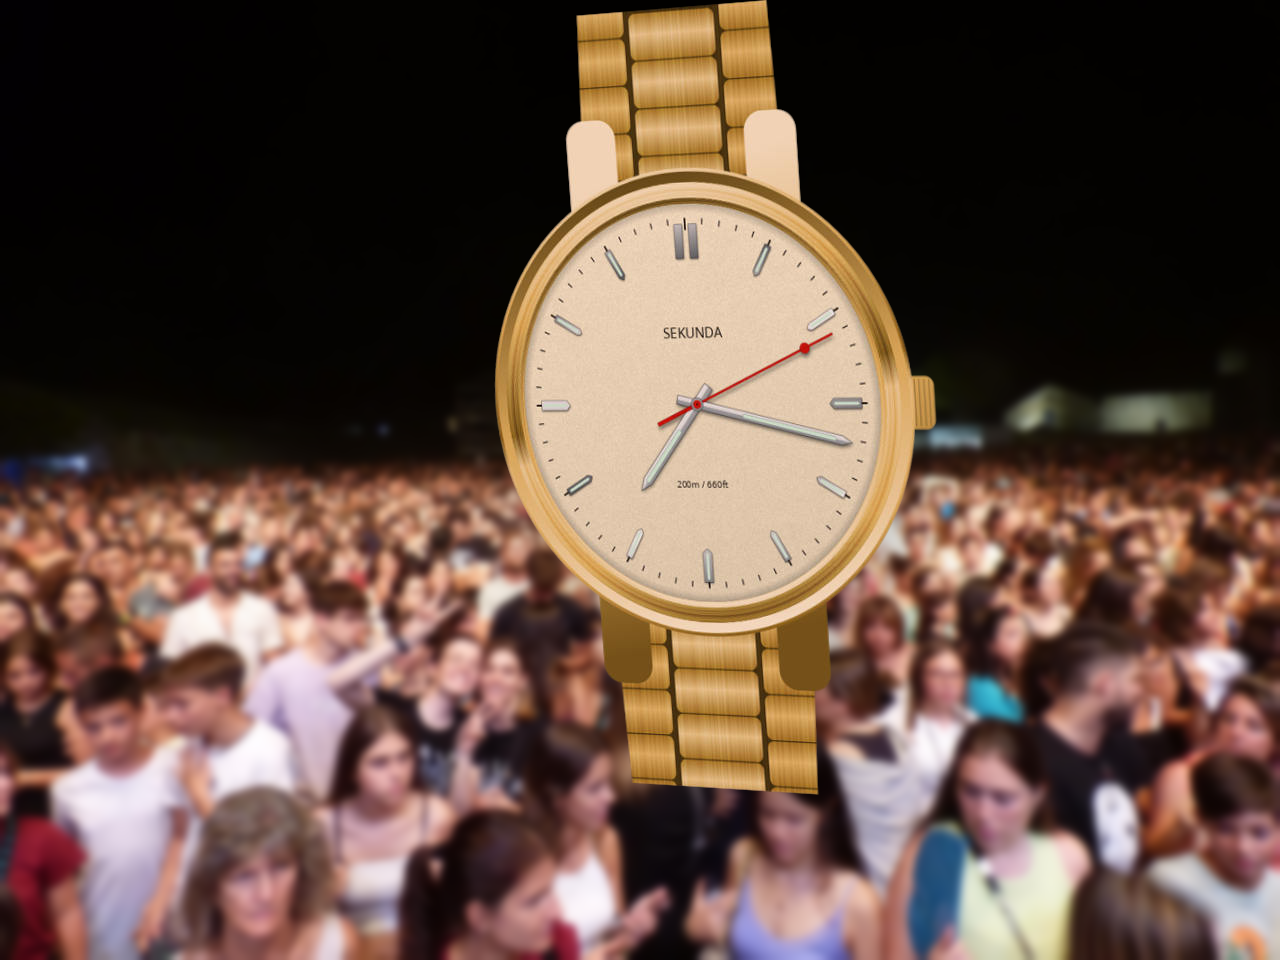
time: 7:17:11
